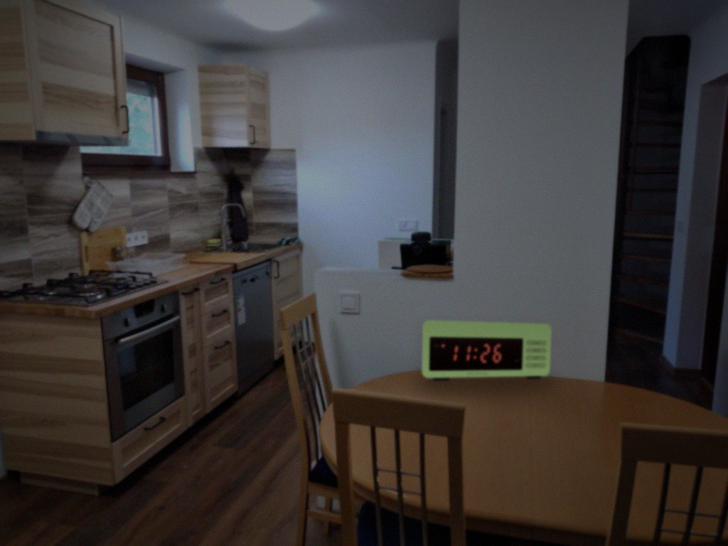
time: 11:26
